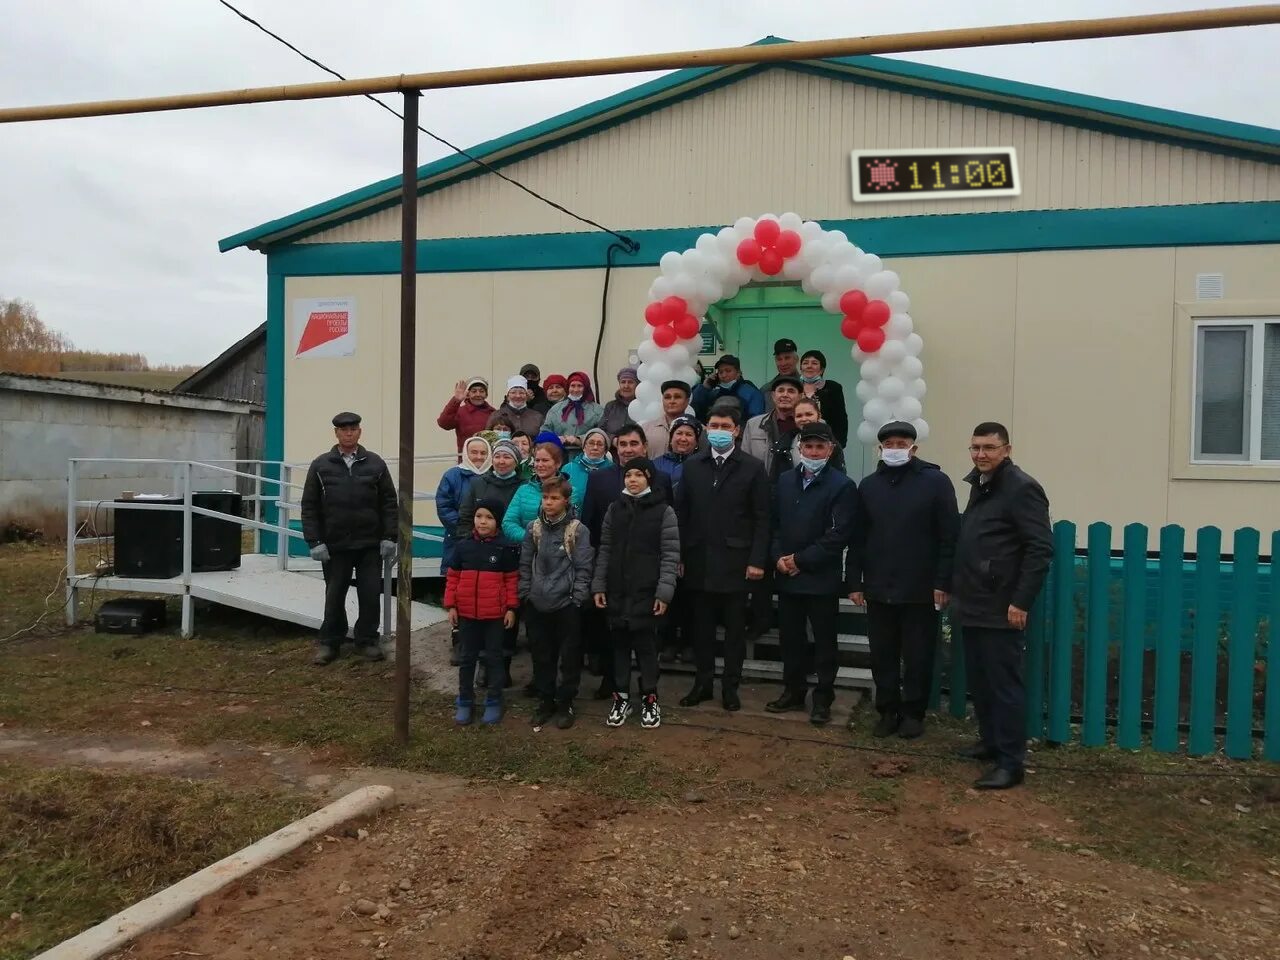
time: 11:00
